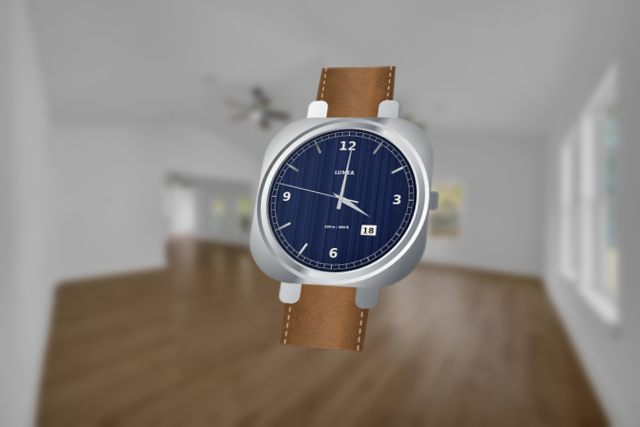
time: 4:00:47
